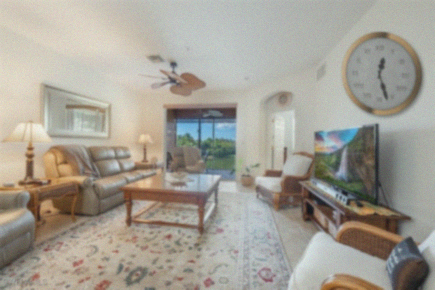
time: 12:27
